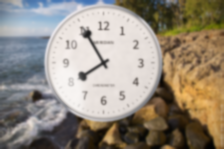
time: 7:55
